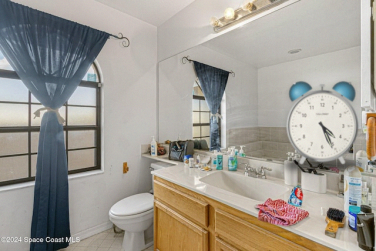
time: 4:26
